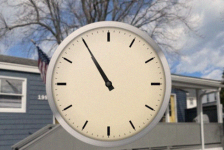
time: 10:55
